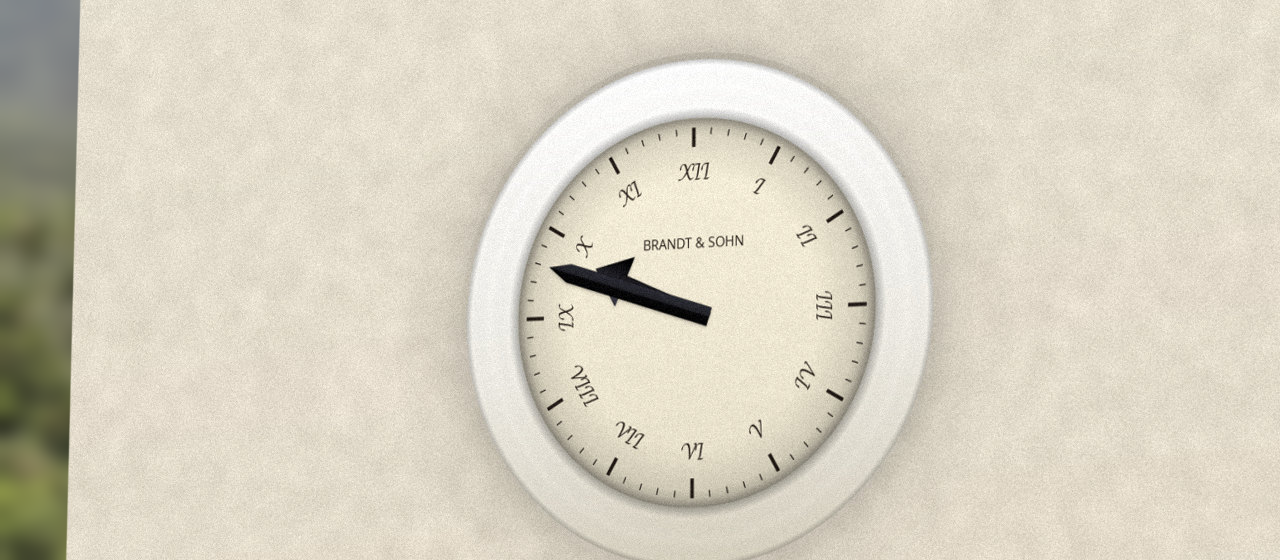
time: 9:48
